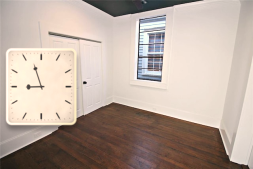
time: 8:57
